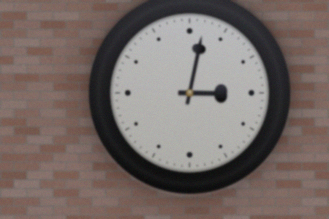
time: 3:02
